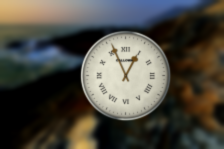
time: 12:56
